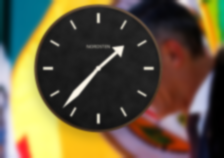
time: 1:37
